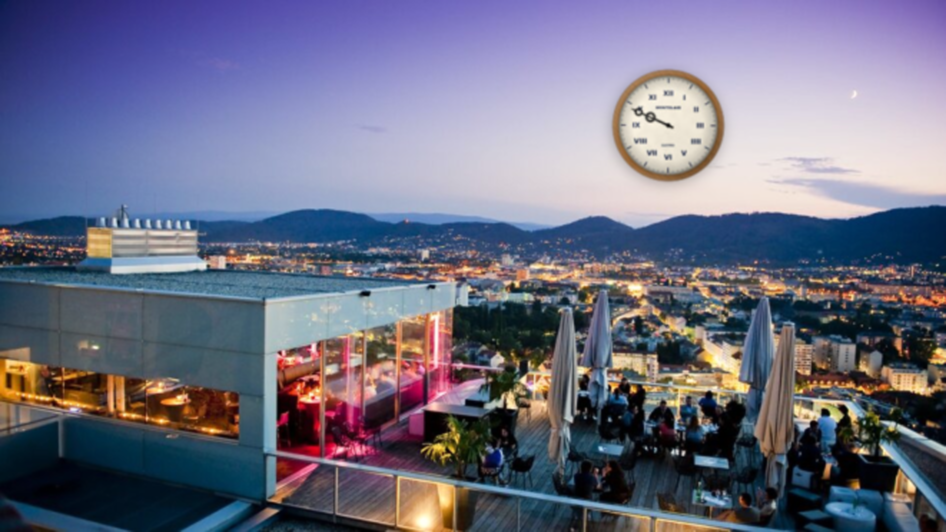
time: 9:49
